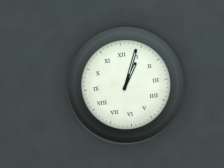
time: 1:04
